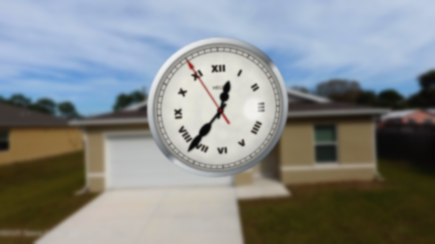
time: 12:36:55
